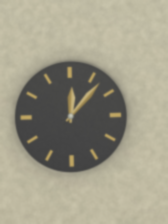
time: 12:07
